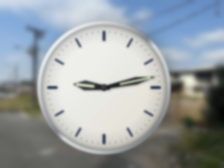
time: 9:13
